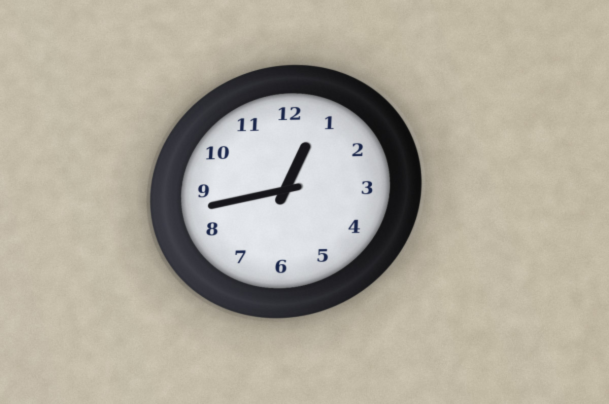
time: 12:43
